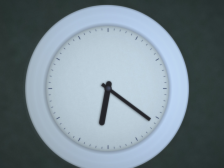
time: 6:21
